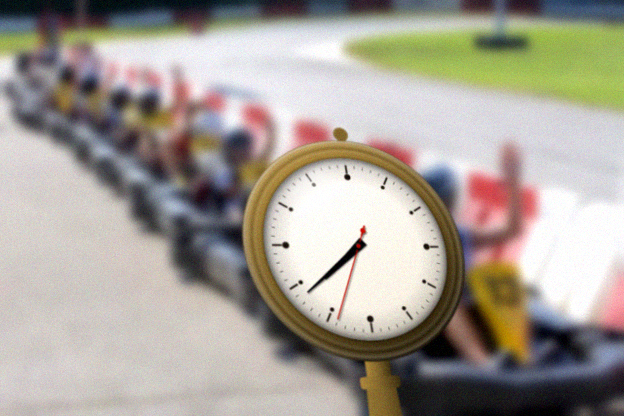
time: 7:38:34
